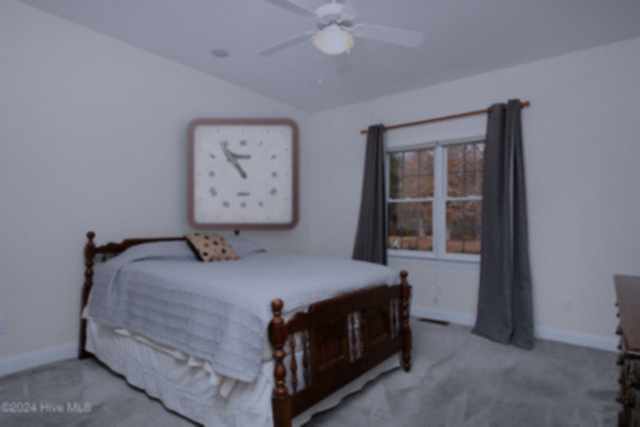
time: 10:54
